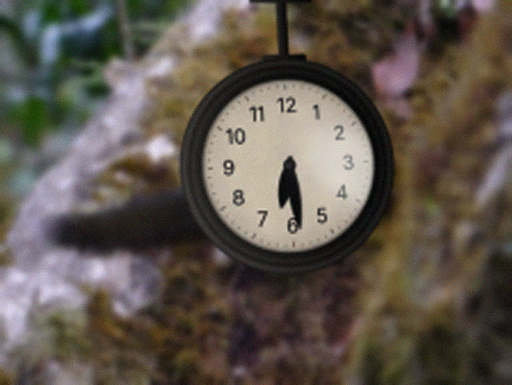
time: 6:29
